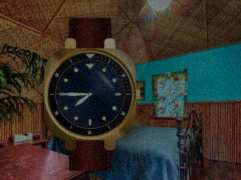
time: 7:45
